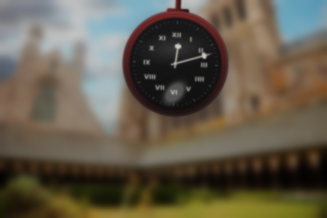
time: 12:12
